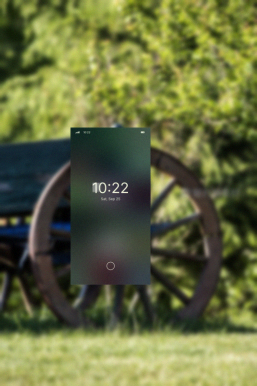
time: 10:22
